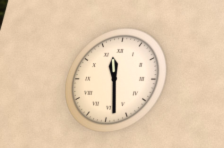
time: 11:28
